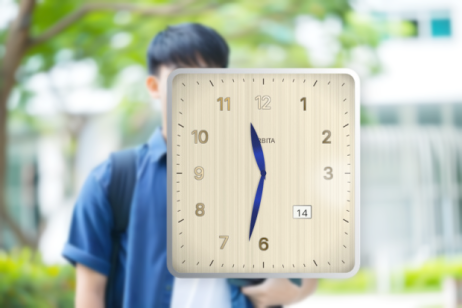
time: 11:32
